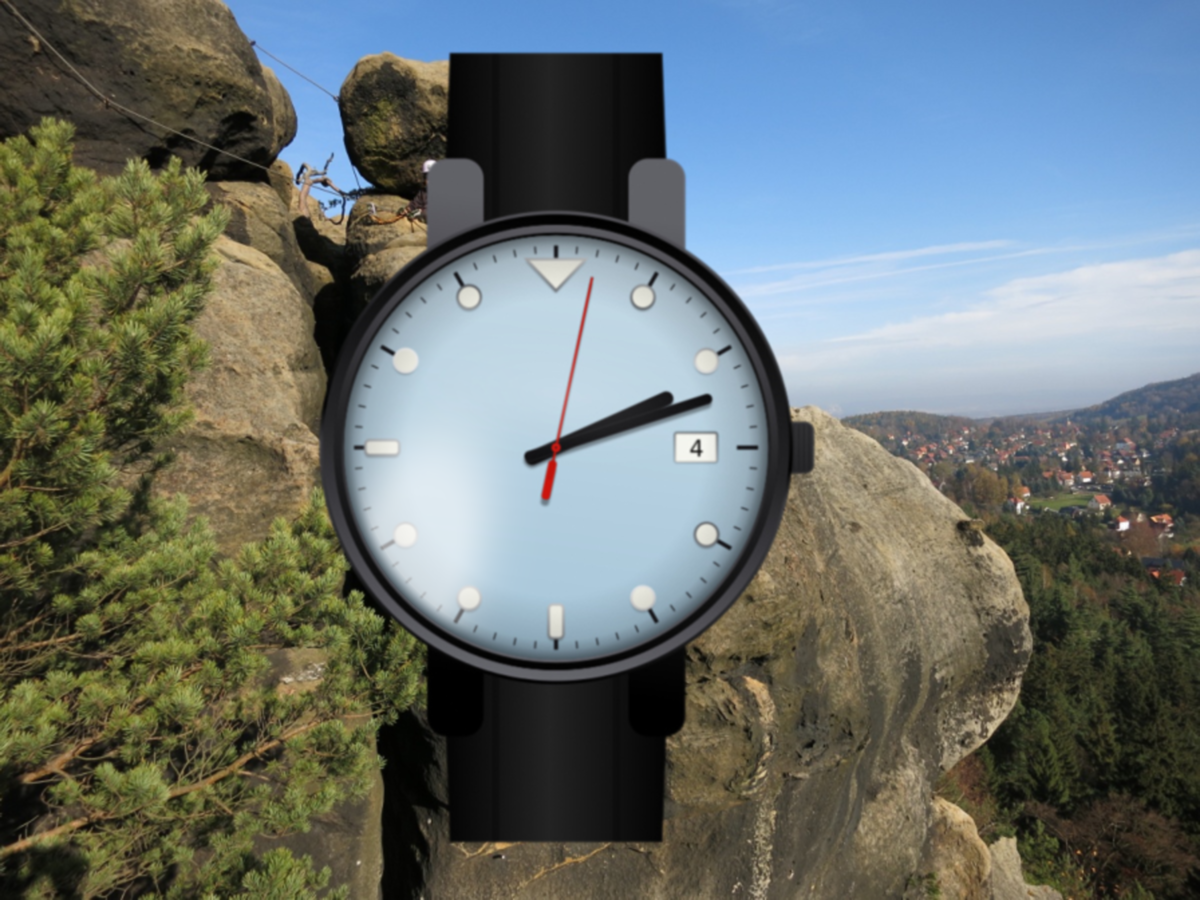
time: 2:12:02
